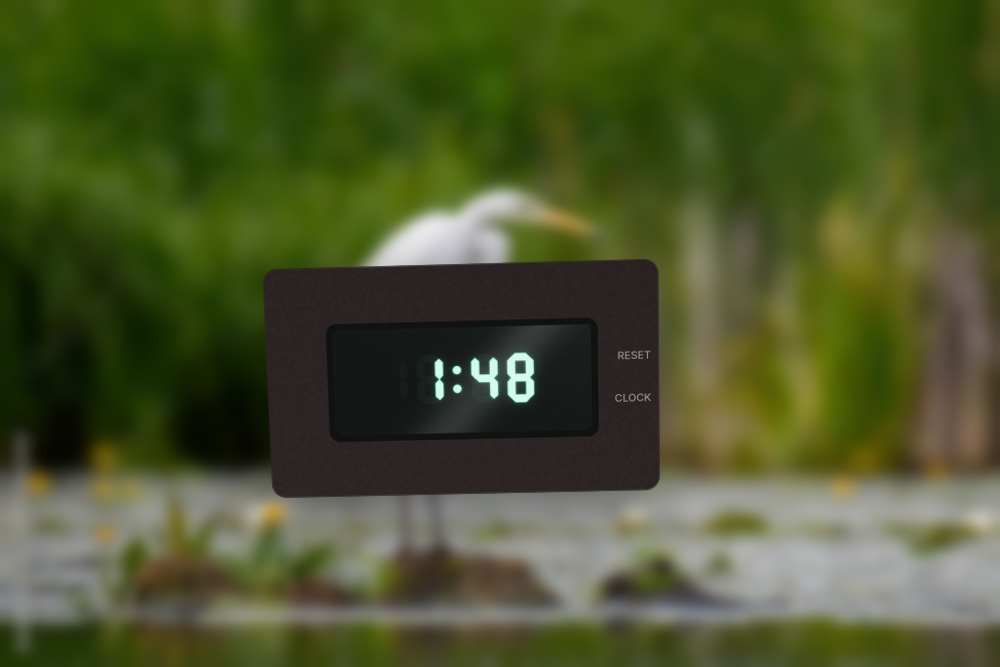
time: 1:48
